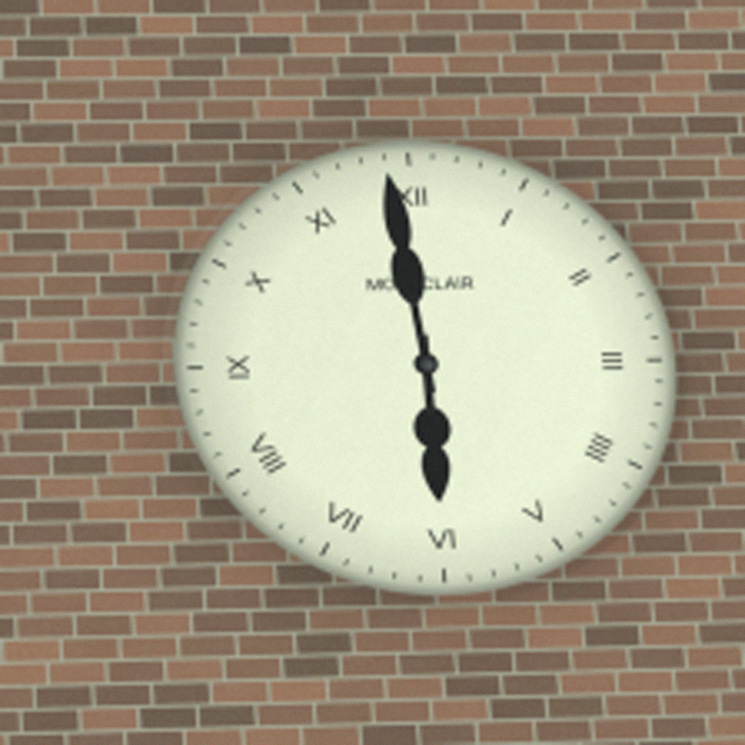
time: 5:59
